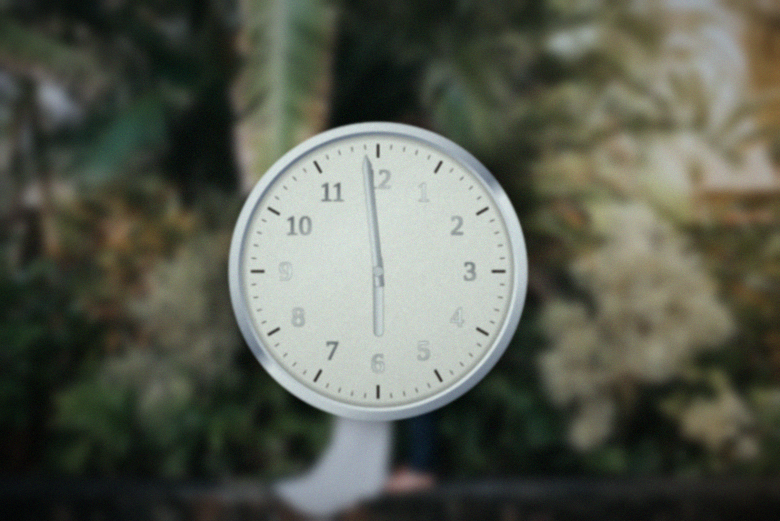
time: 5:59
